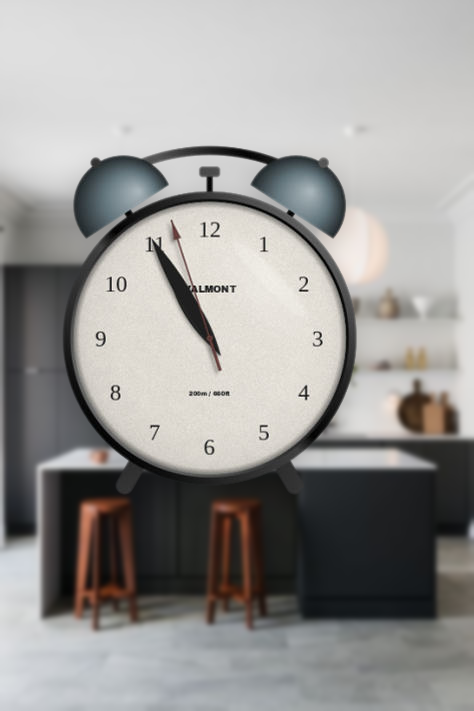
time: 10:54:57
